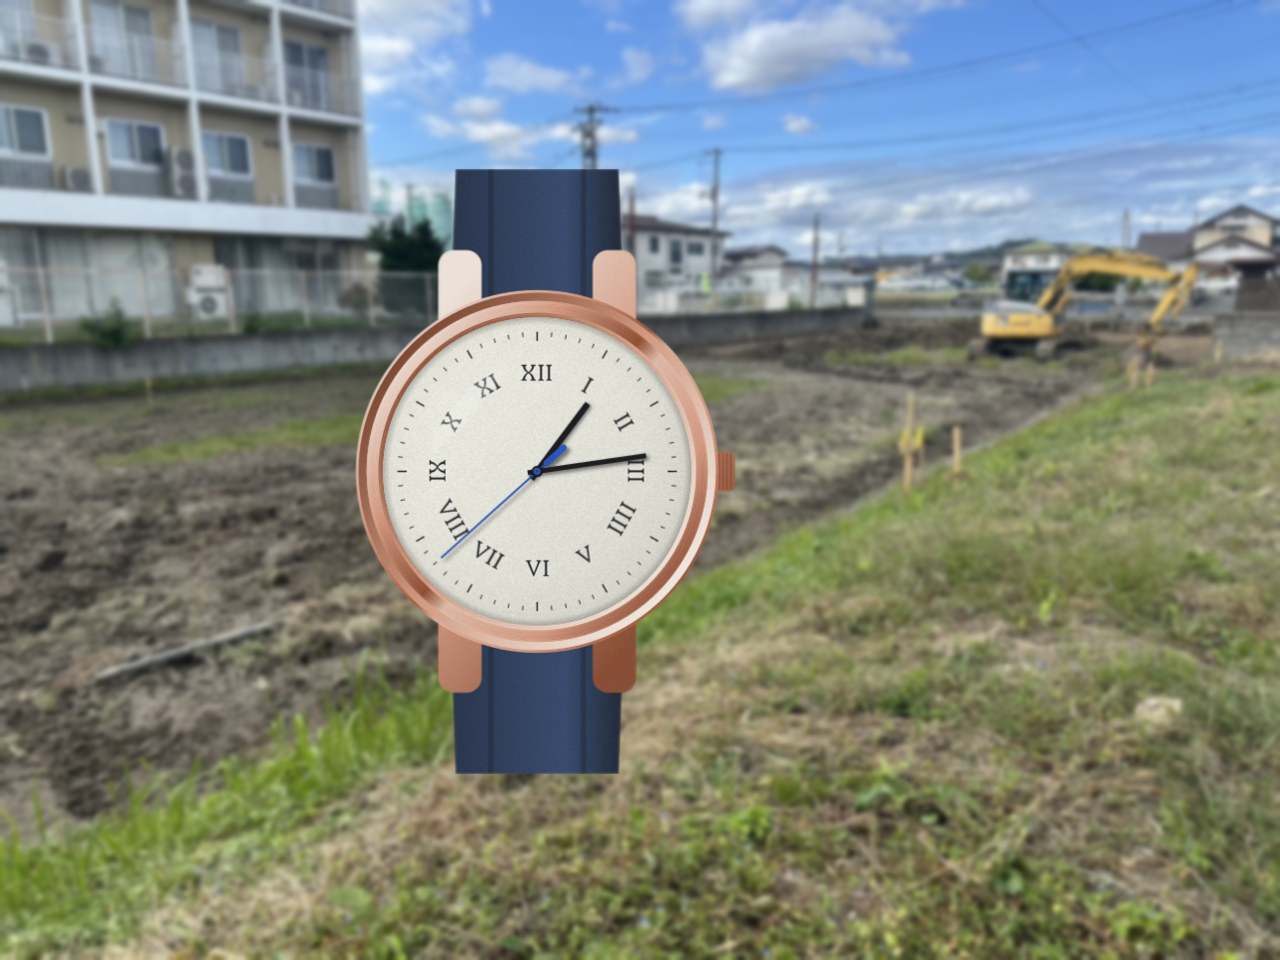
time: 1:13:38
